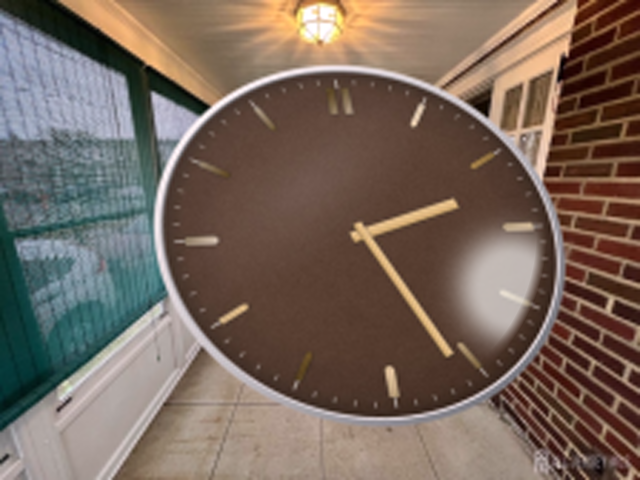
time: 2:26
